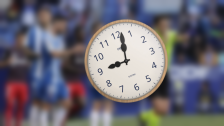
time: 9:02
